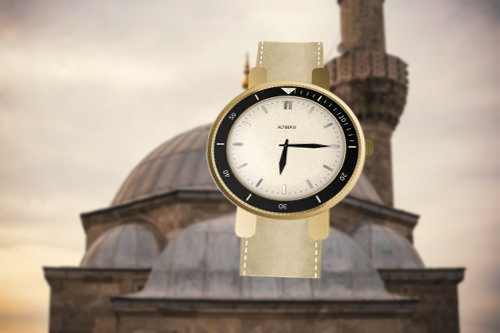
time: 6:15
